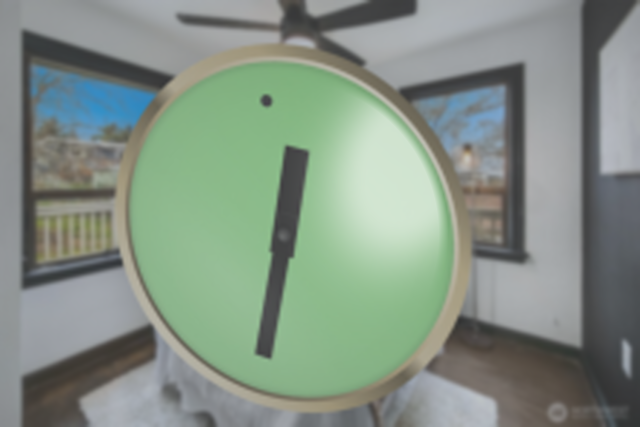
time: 12:33
